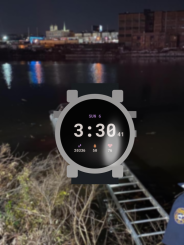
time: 3:30
